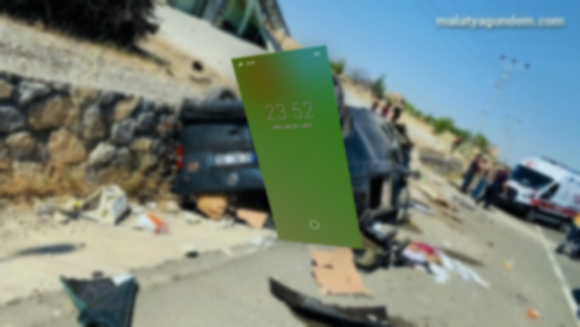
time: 23:52
